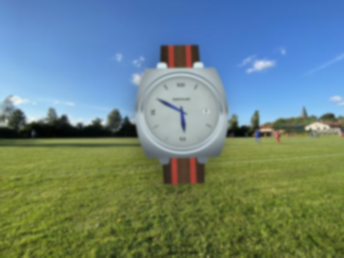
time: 5:50
